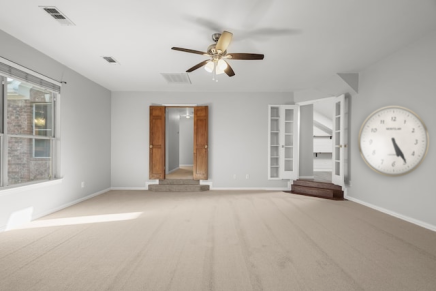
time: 5:25
